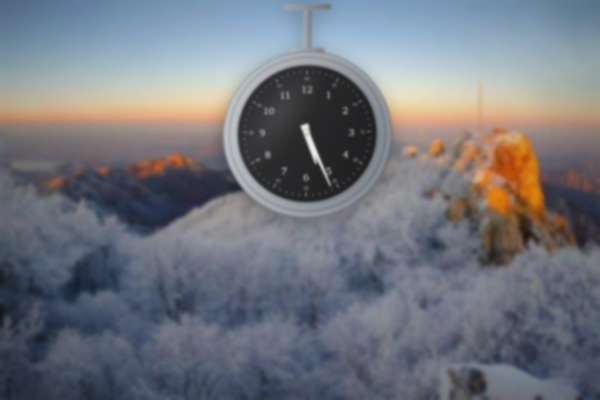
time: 5:26
